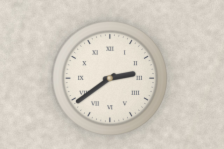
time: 2:39
